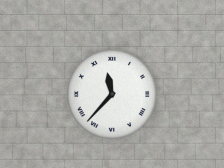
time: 11:37
